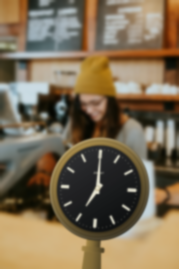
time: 7:00
